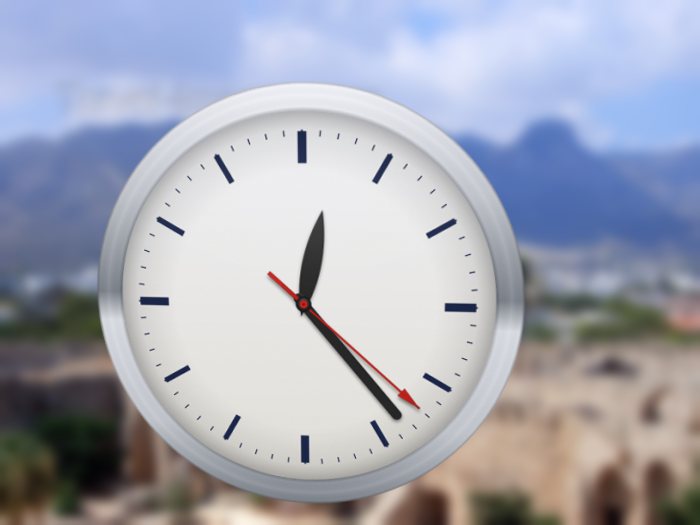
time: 12:23:22
